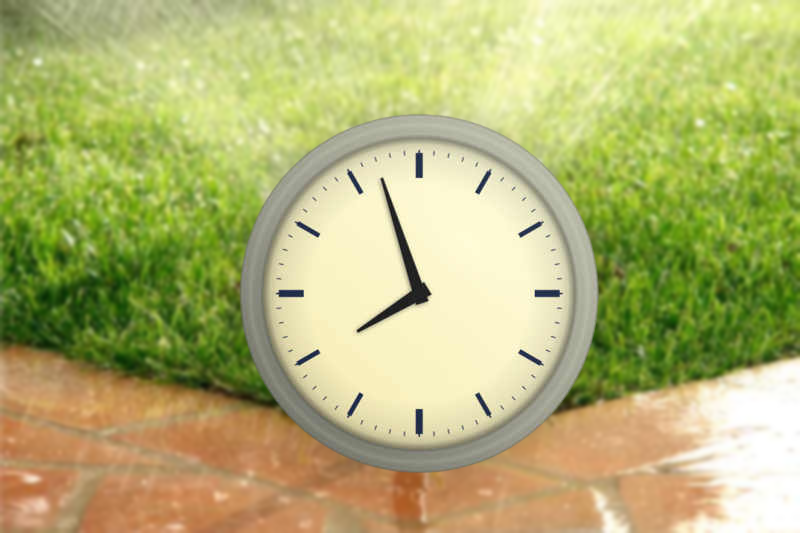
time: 7:57
